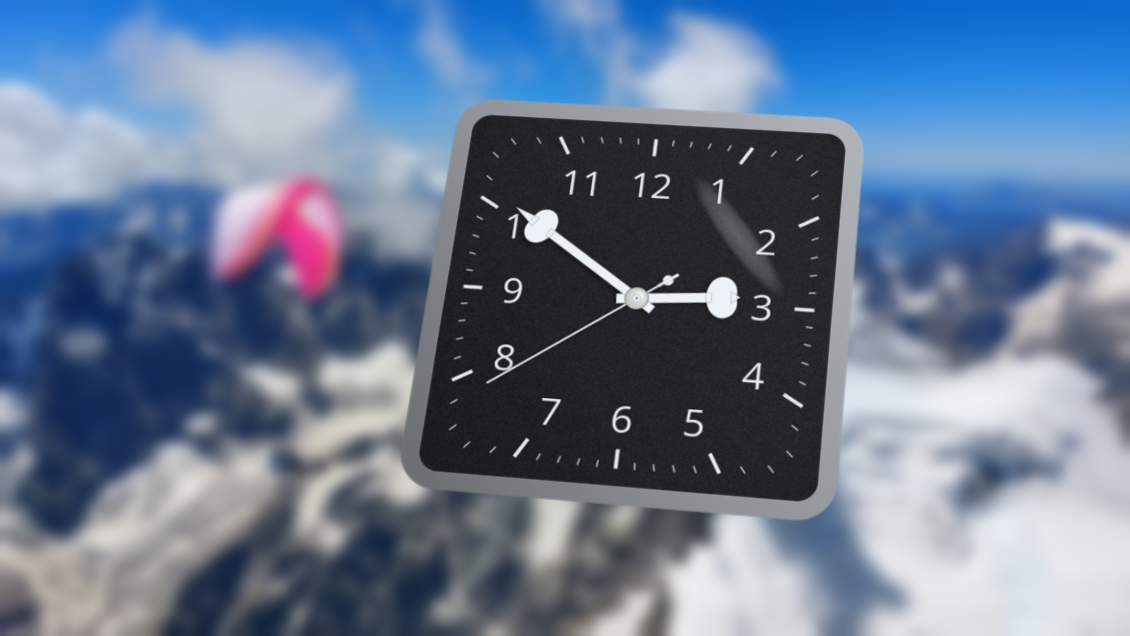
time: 2:50:39
